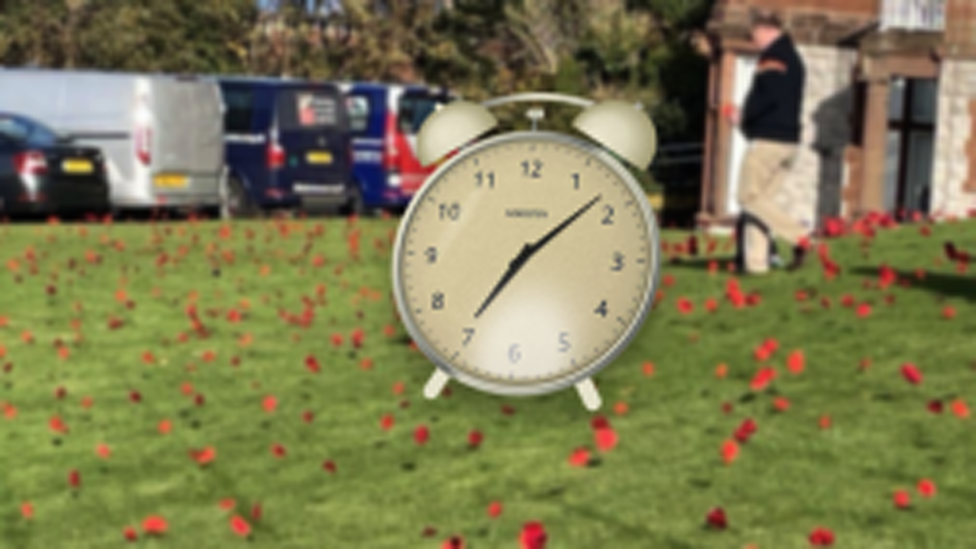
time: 7:08
